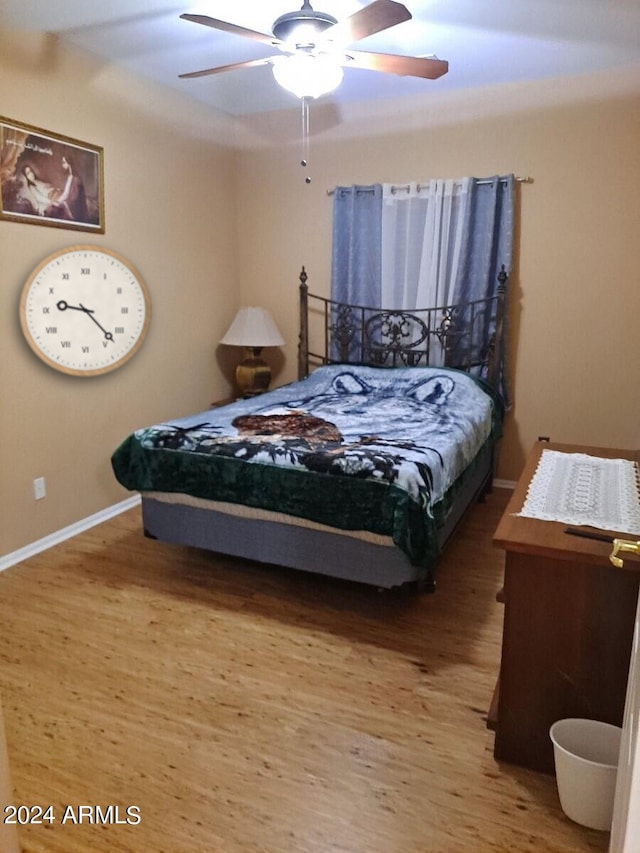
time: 9:23
